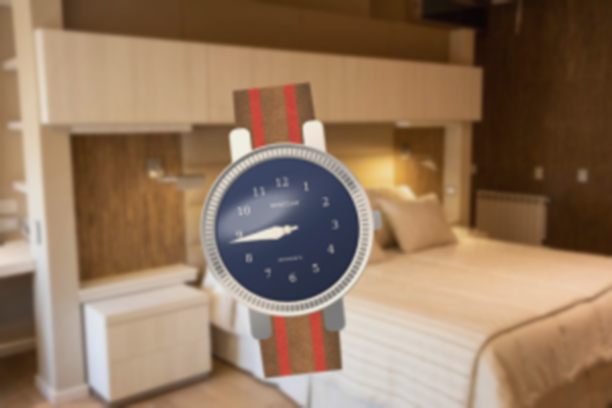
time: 8:44
